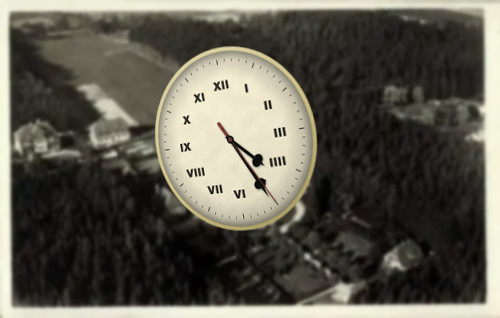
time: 4:25:25
